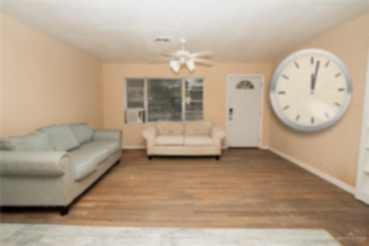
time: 12:02
